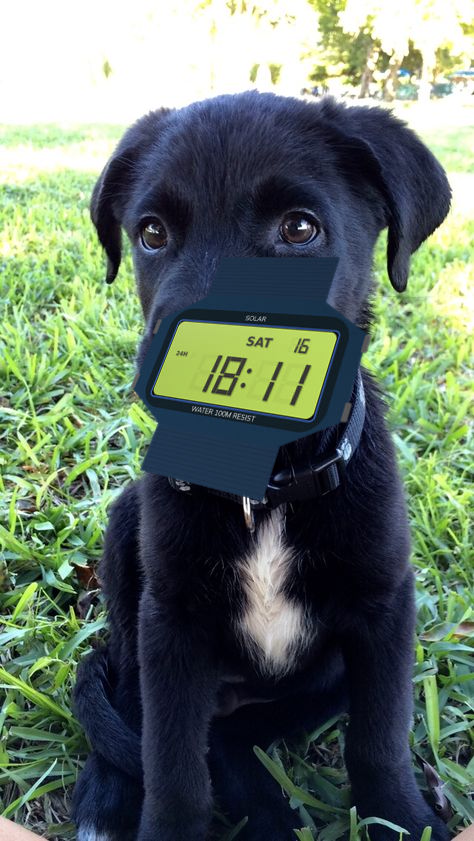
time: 18:11
